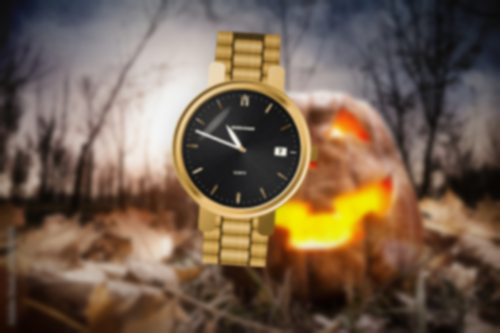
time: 10:48
